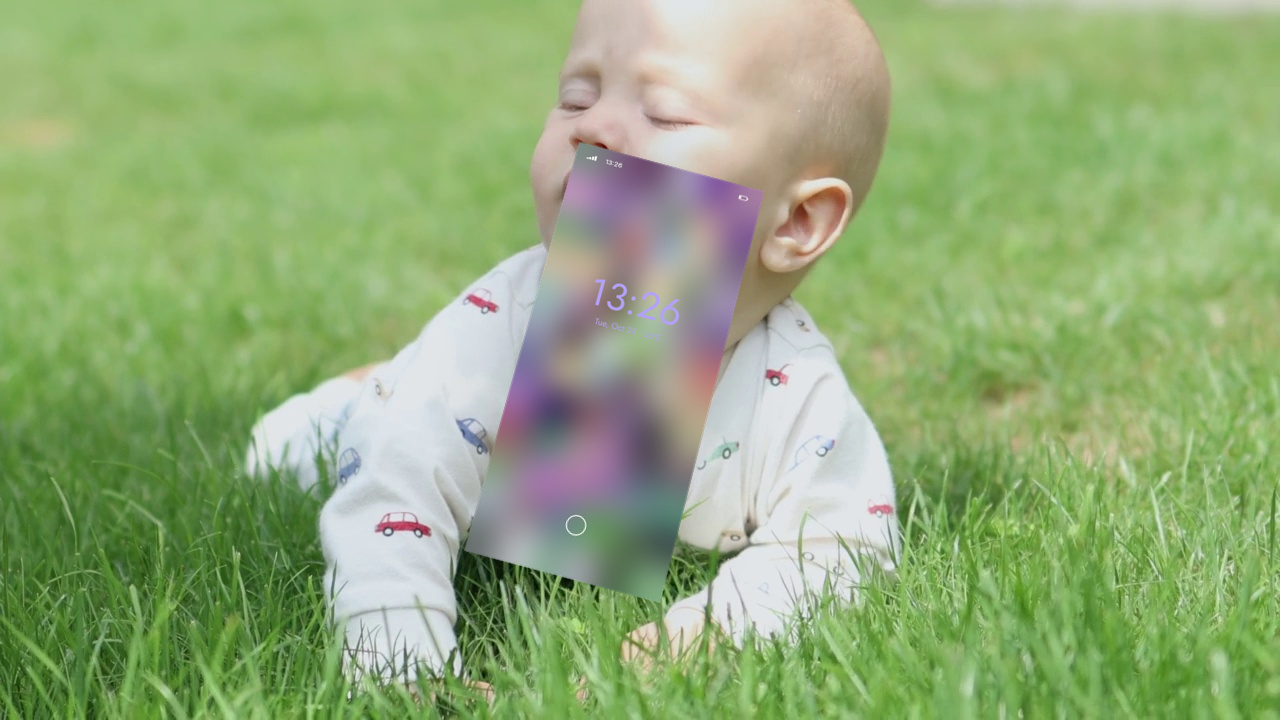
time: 13:26
